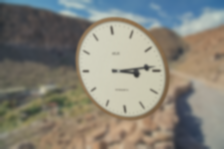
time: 3:14
